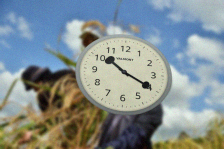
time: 10:20
